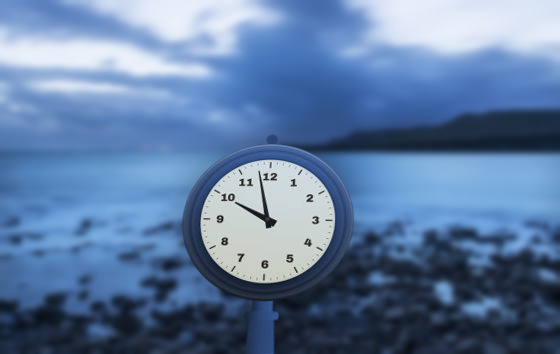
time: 9:58
